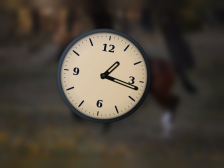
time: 1:17
